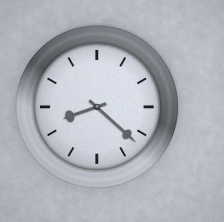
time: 8:22
